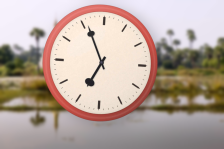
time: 6:56
